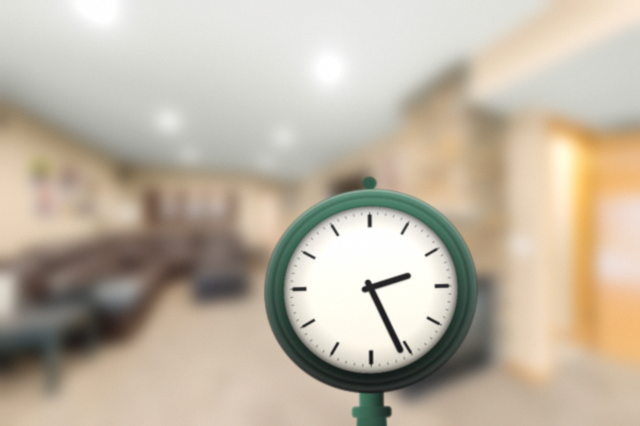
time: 2:26
